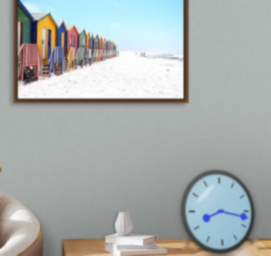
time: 8:17
